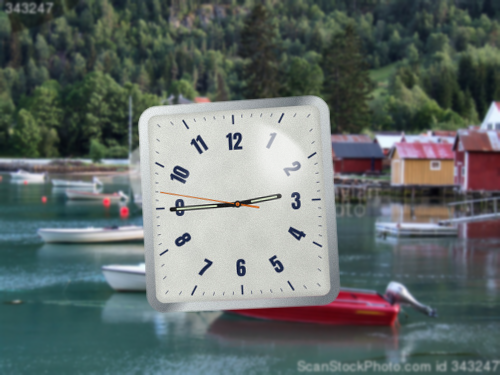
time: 2:44:47
